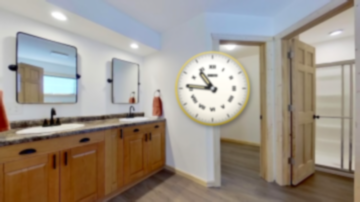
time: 10:46
